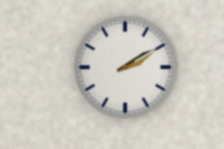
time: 2:10
